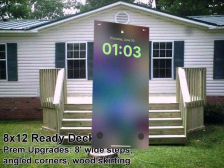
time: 1:03
